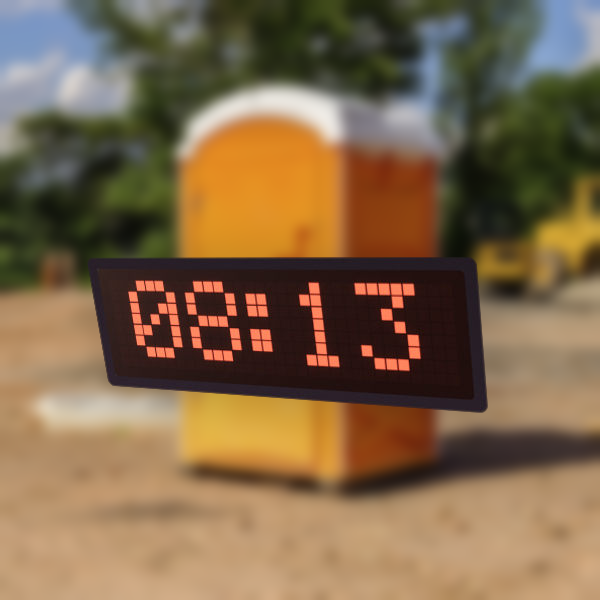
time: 8:13
